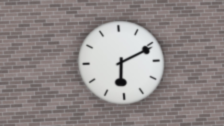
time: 6:11
